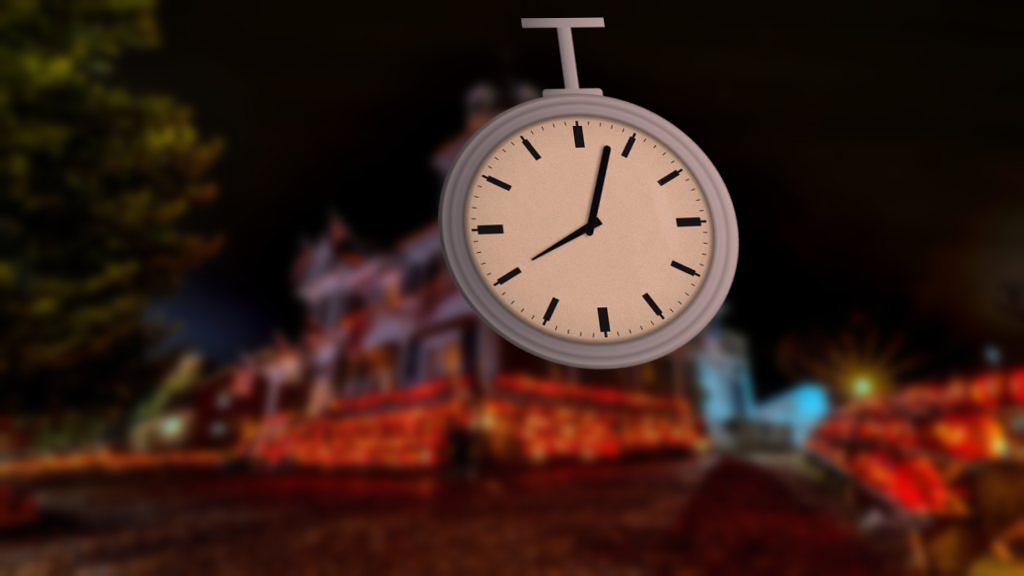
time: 8:03
